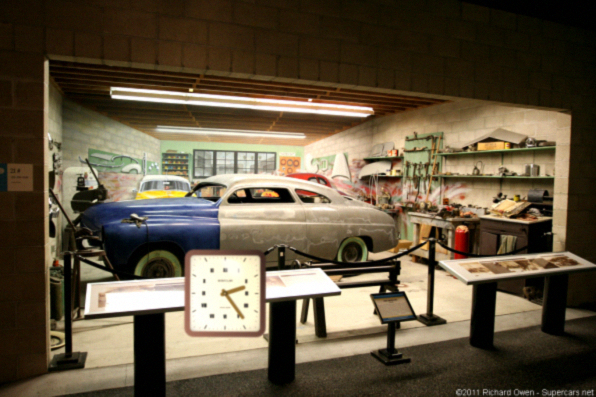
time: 2:24
